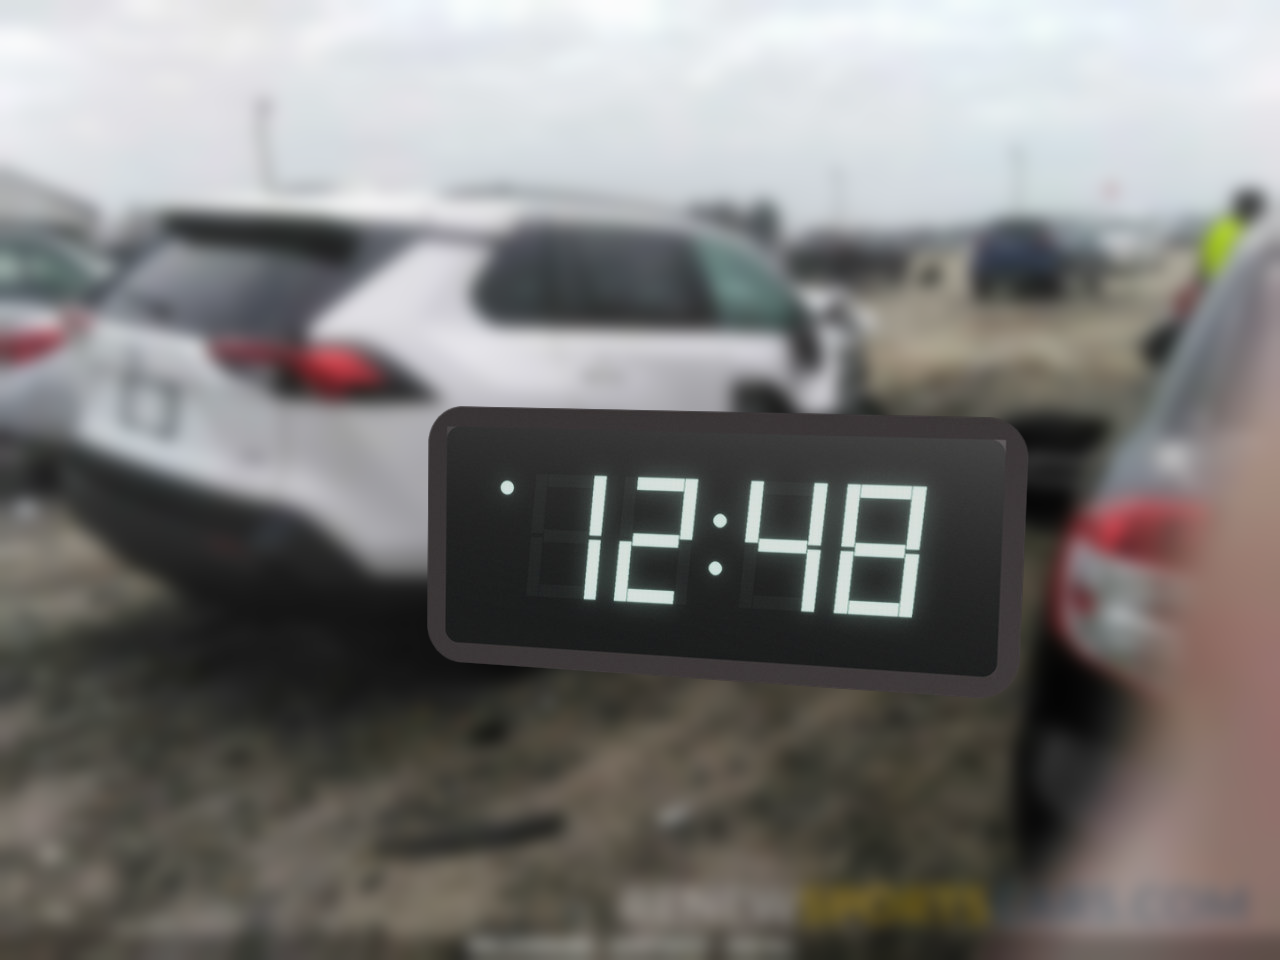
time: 12:48
